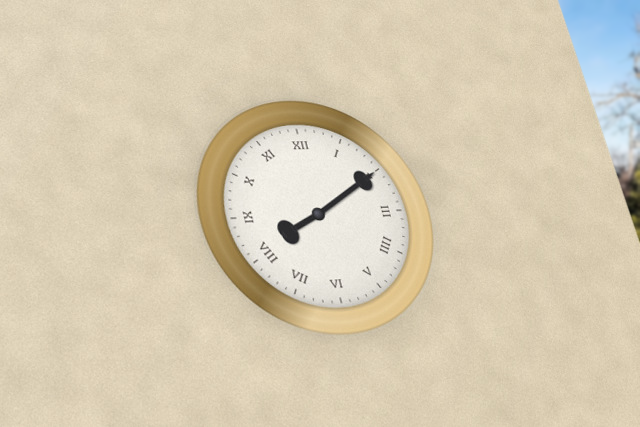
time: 8:10
